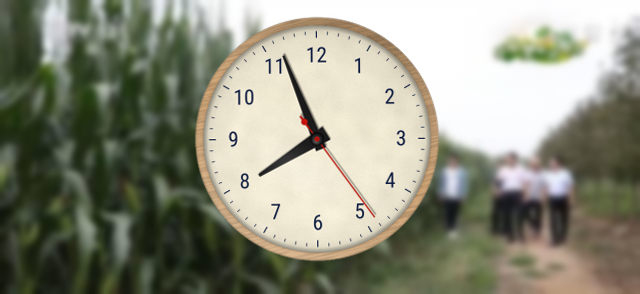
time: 7:56:24
